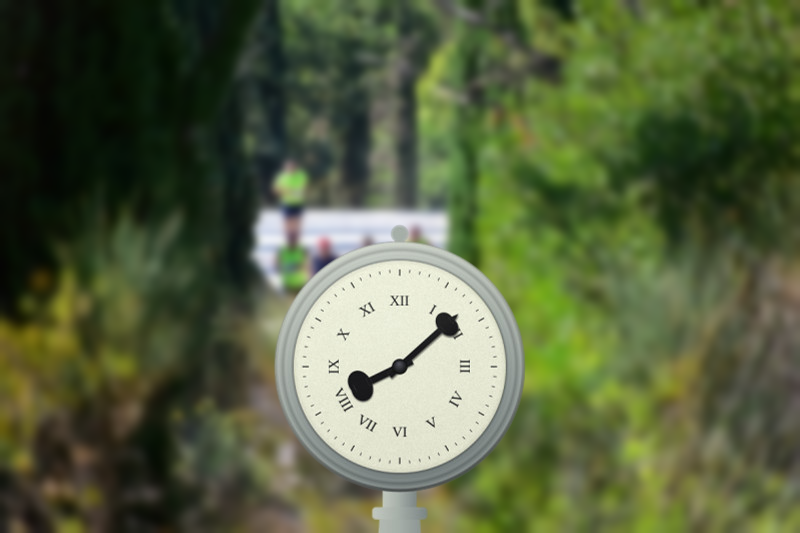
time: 8:08
